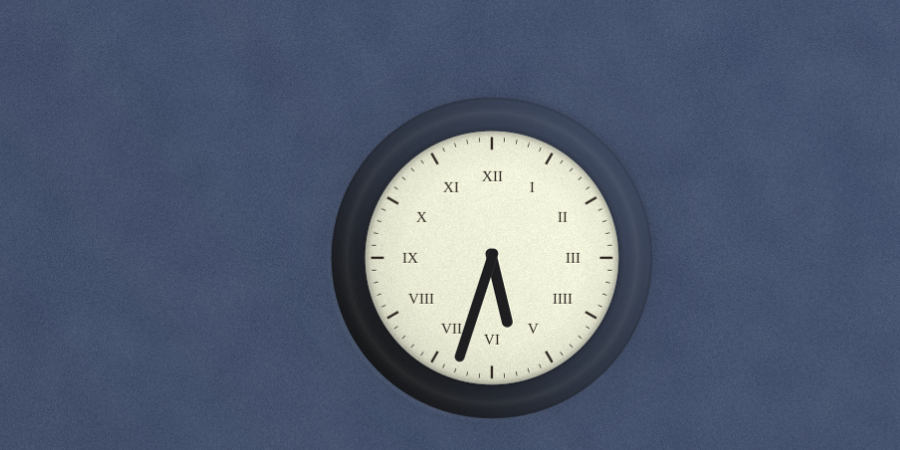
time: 5:33
